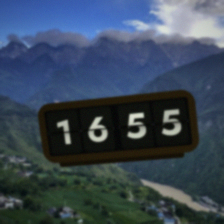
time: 16:55
